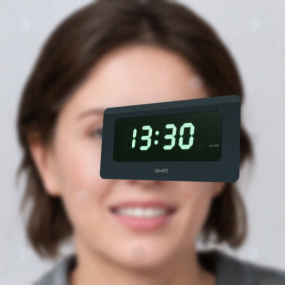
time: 13:30
